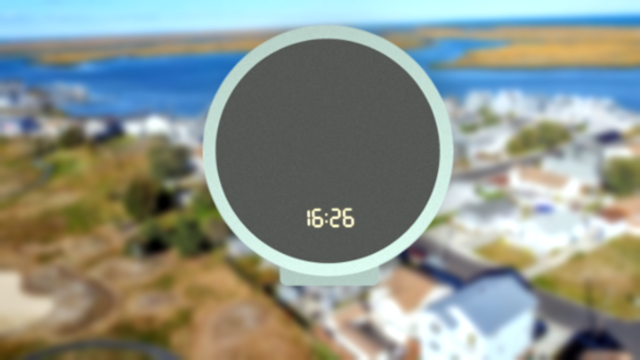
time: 16:26
